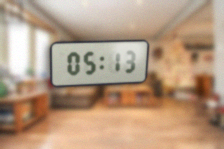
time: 5:13
